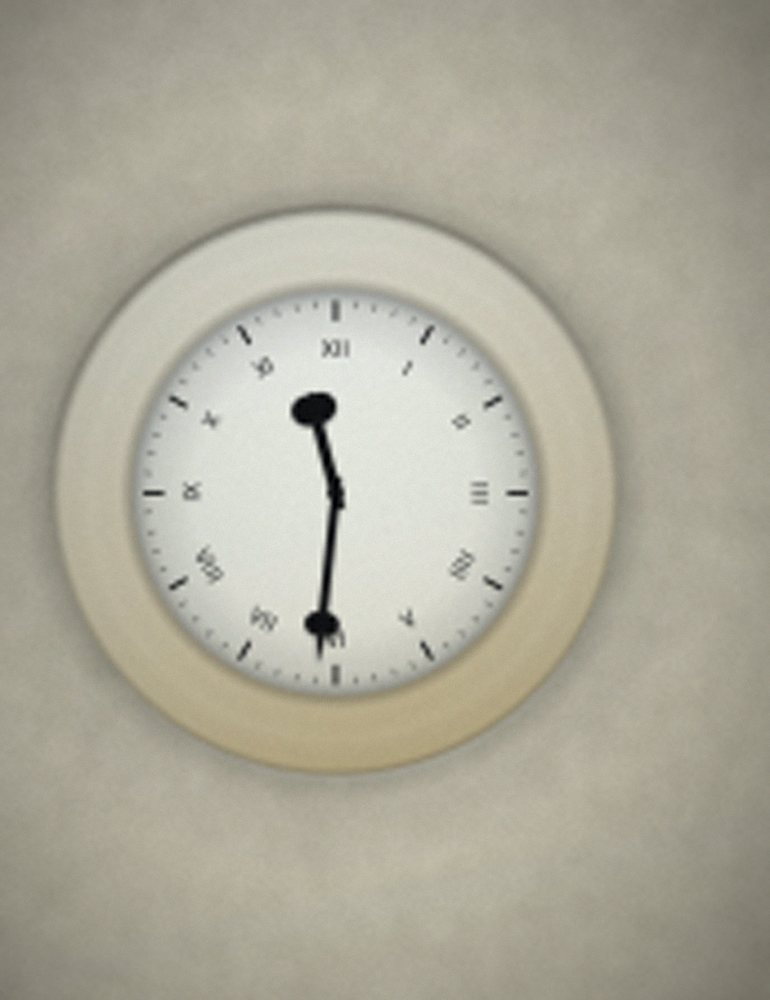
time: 11:31
